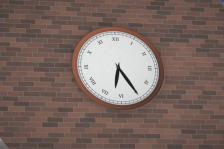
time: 6:25
